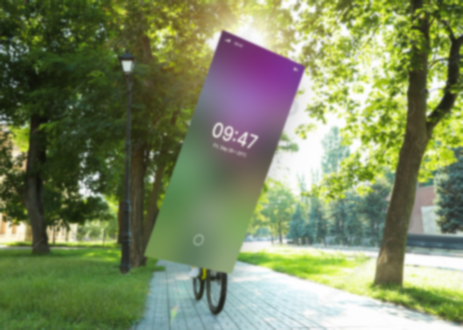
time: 9:47
